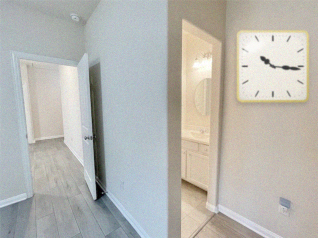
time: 10:16
